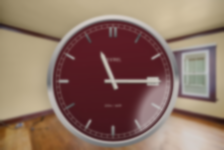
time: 11:15
